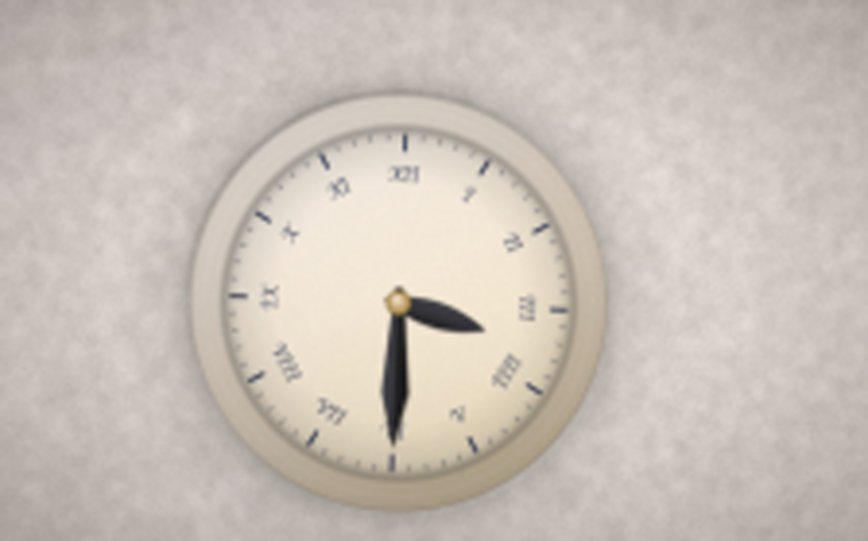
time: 3:30
